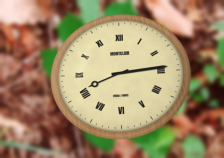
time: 8:14
